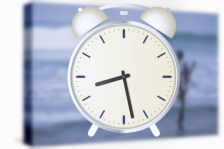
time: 8:28
